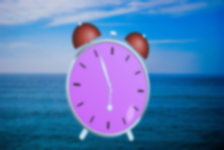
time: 5:56
